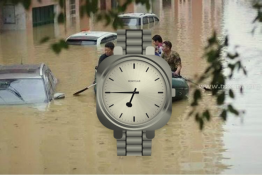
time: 6:45
